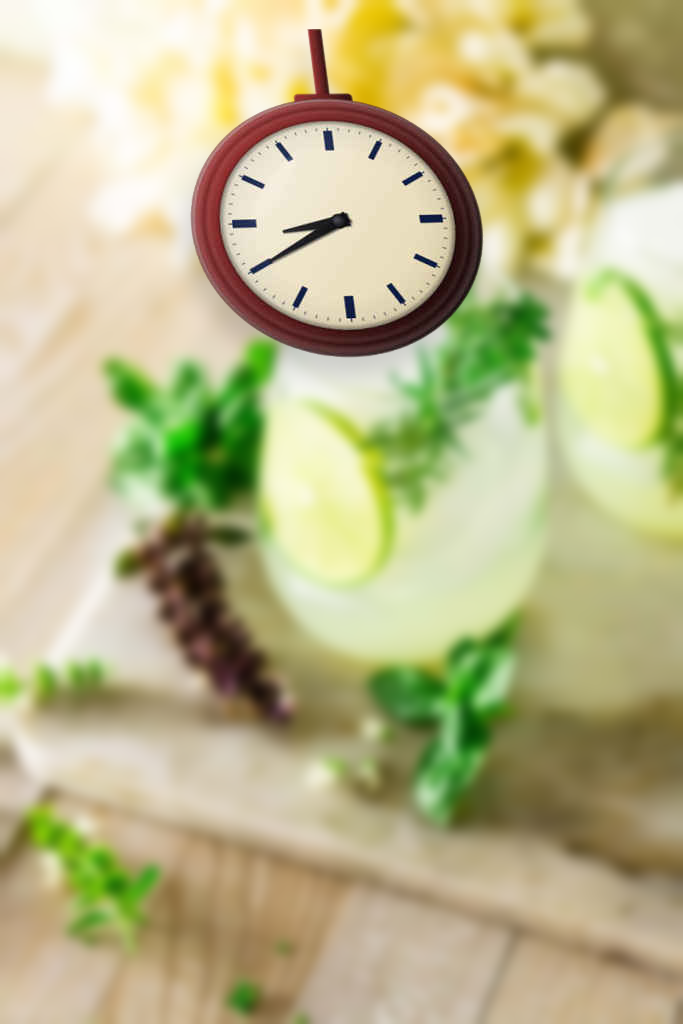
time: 8:40
